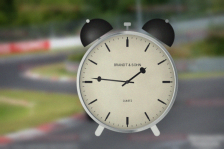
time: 1:46
